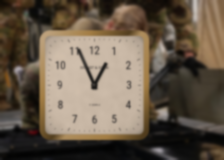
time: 12:56
